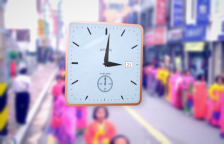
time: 3:01
